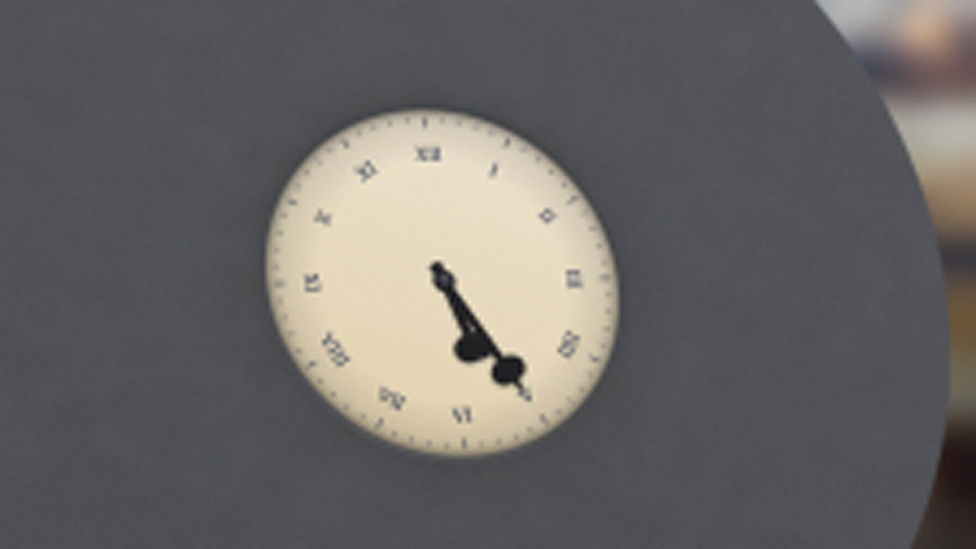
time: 5:25
